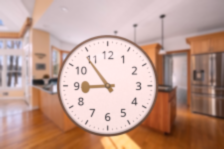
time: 8:54
